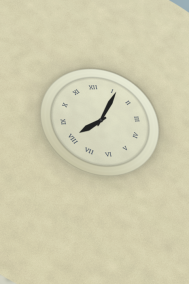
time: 8:06
